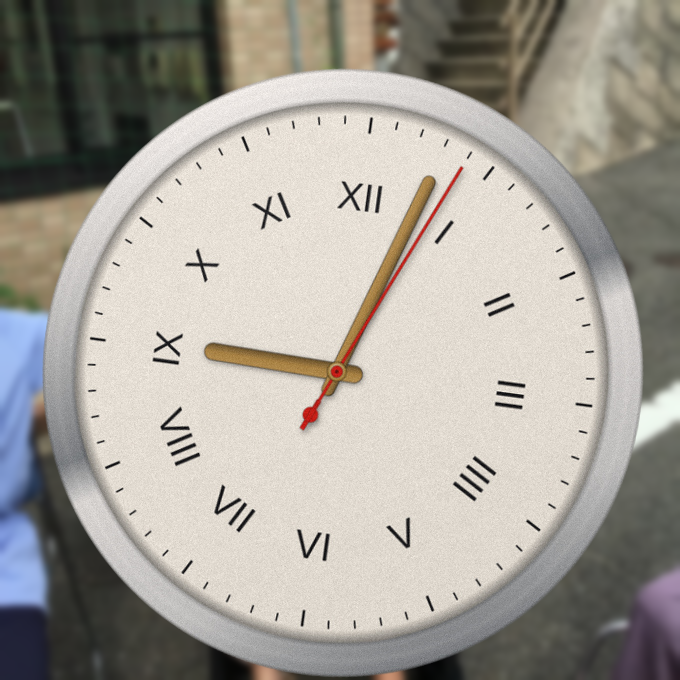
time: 9:03:04
